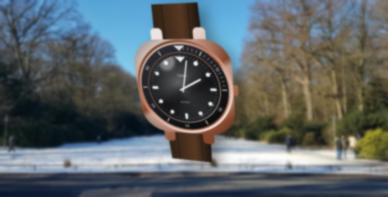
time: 2:02
